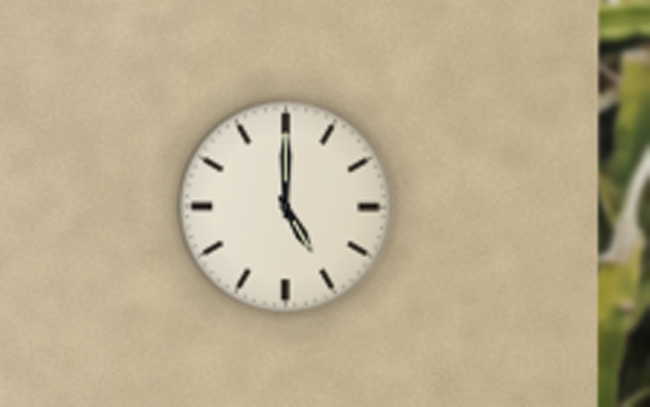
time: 5:00
